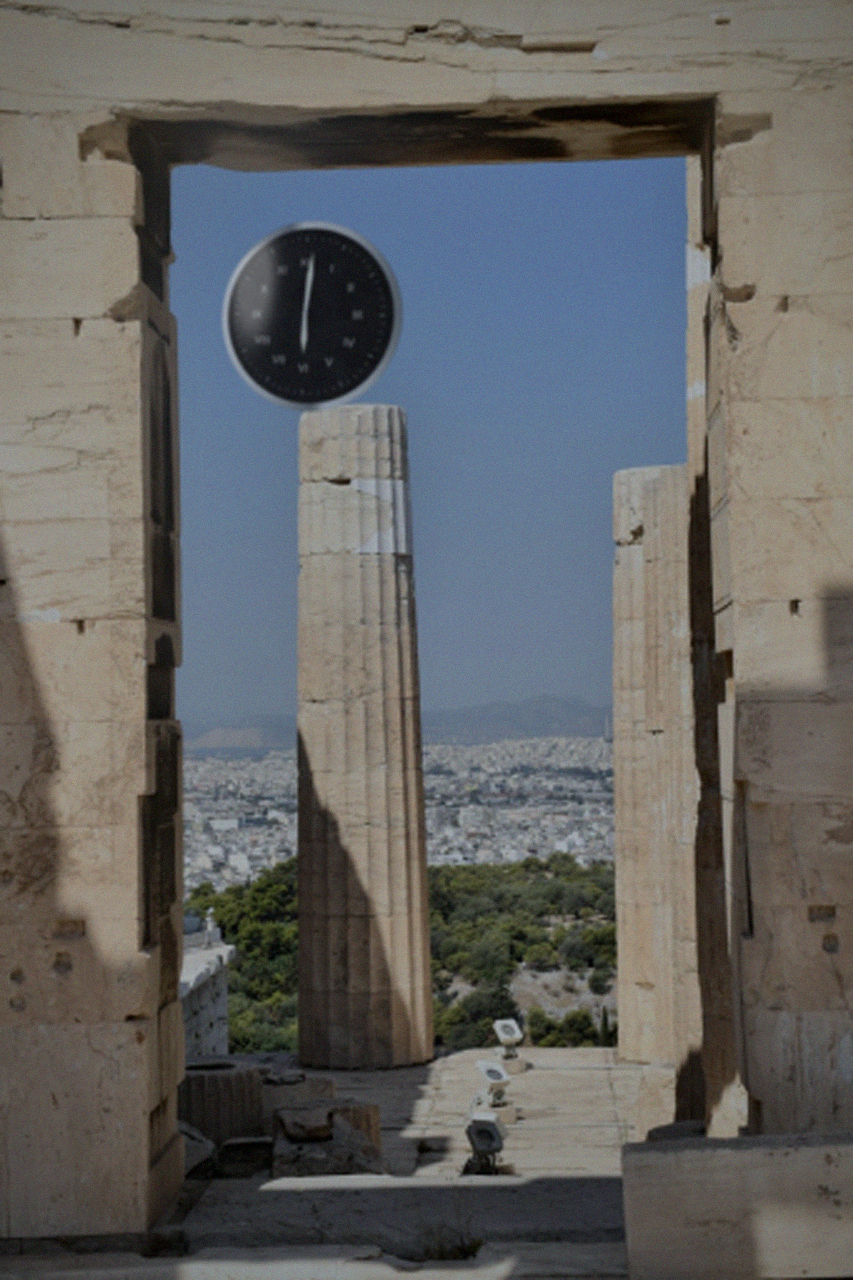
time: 6:01
